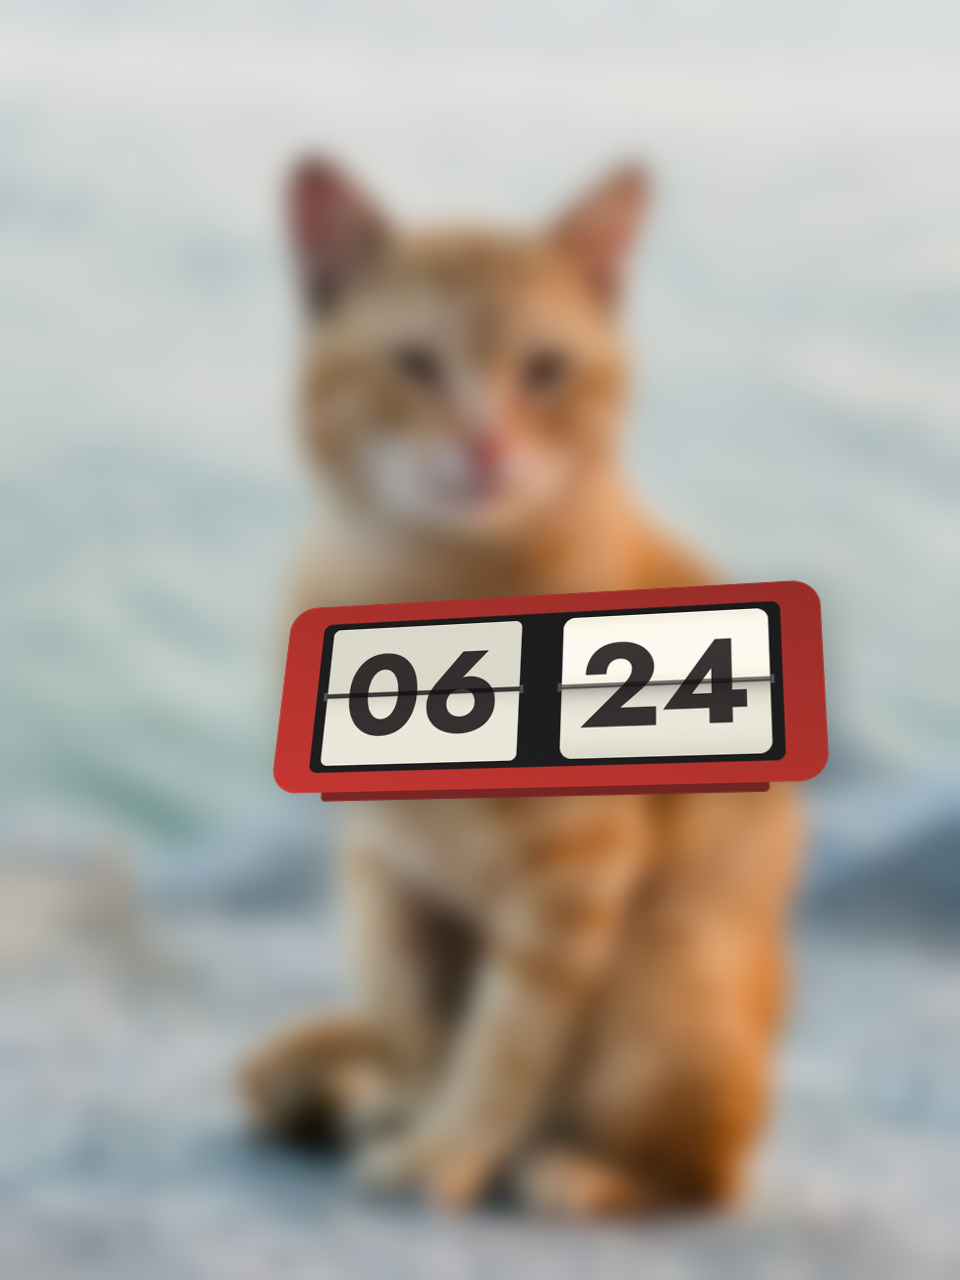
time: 6:24
